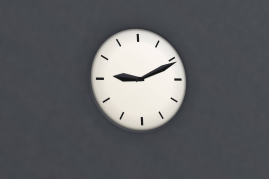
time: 9:11
